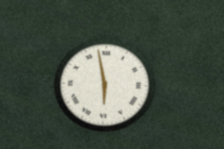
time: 5:58
